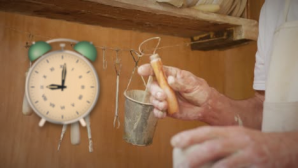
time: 9:01
